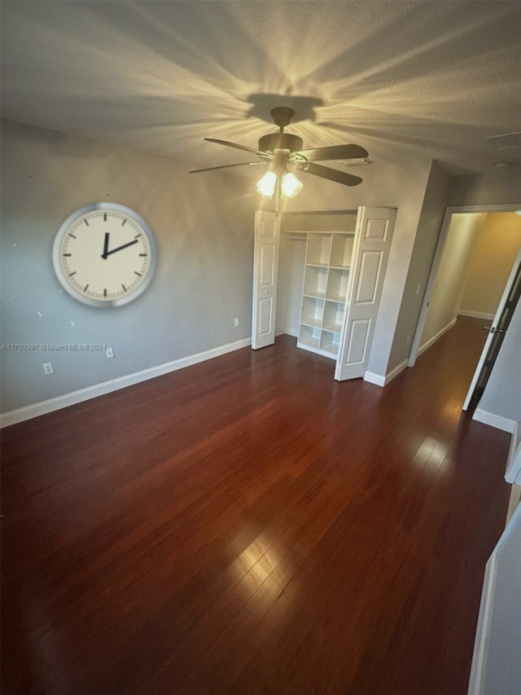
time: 12:11
